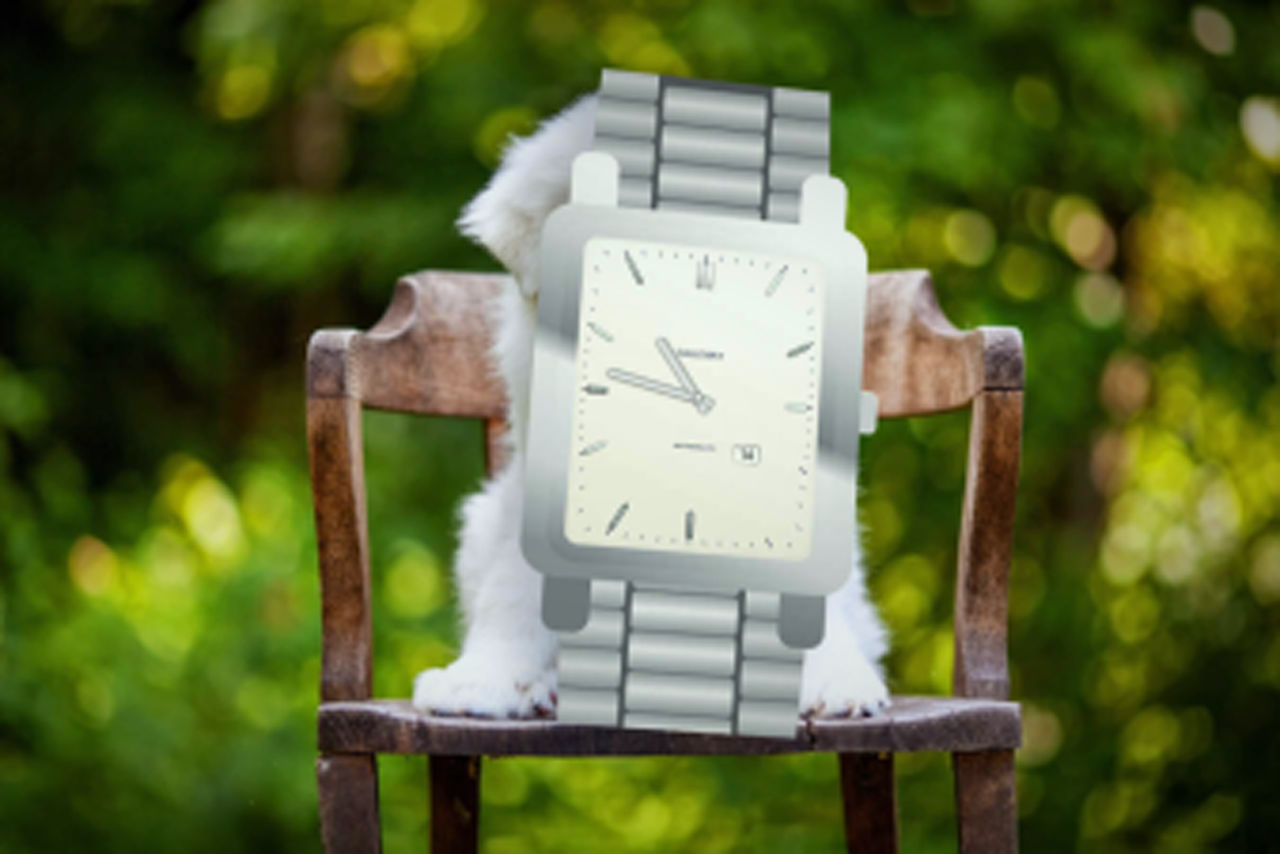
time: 10:47
